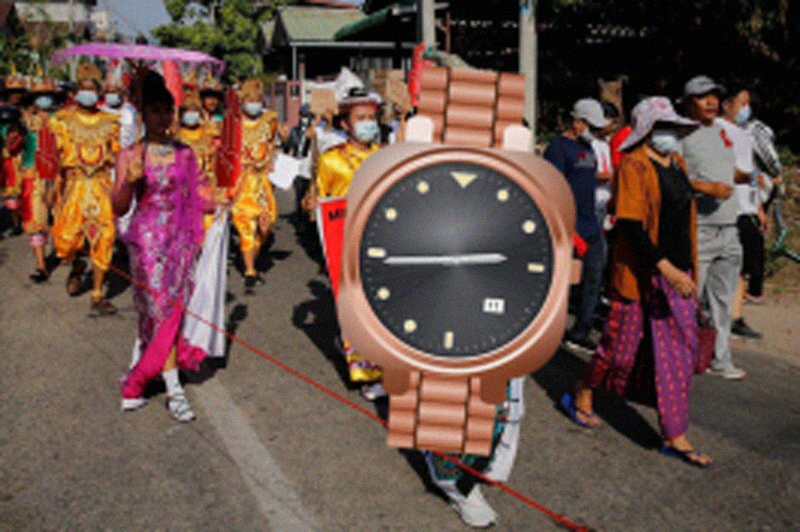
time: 2:44
